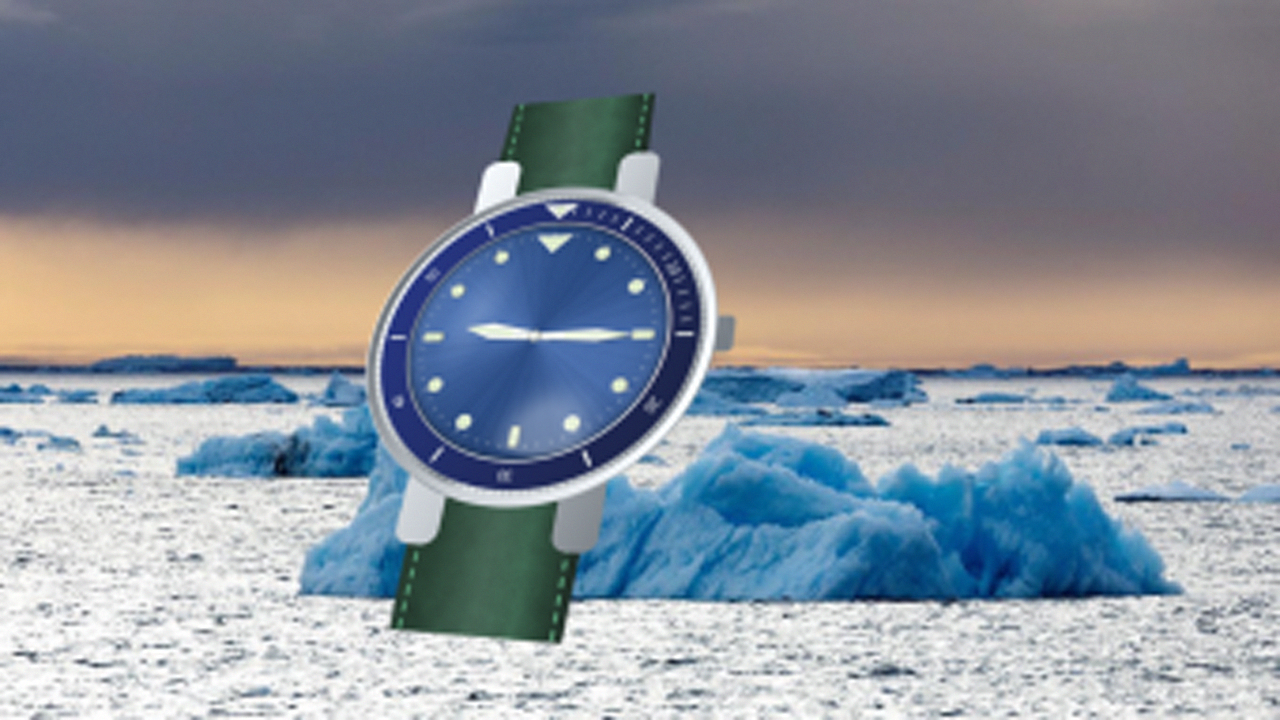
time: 9:15
